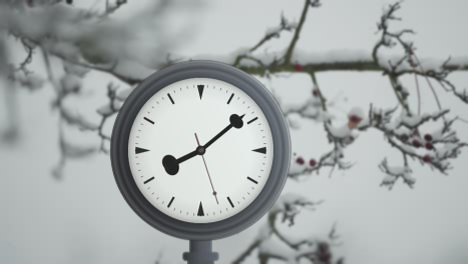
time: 8:08:27
